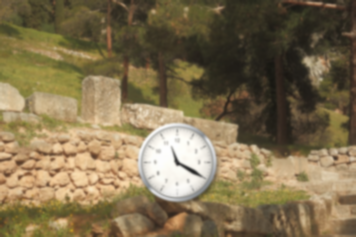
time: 11:20
